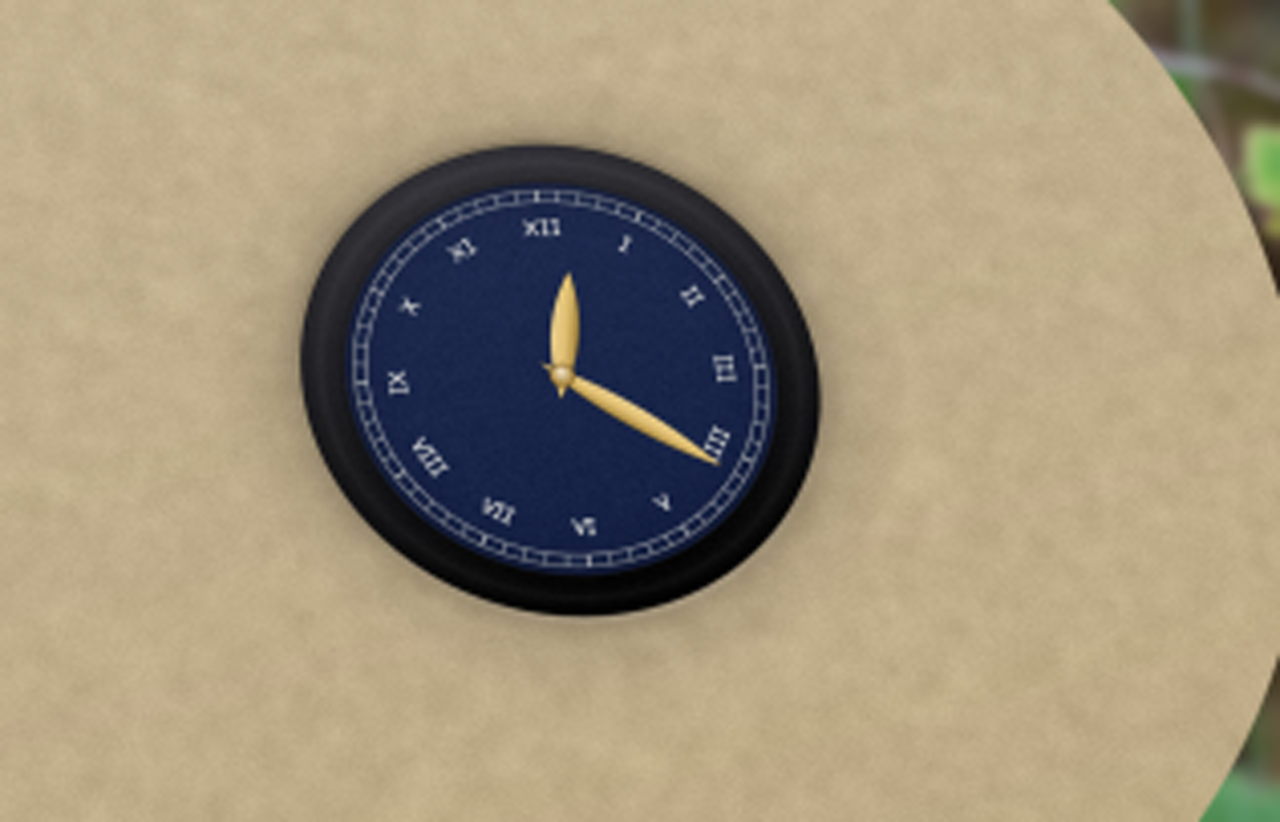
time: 12:21
